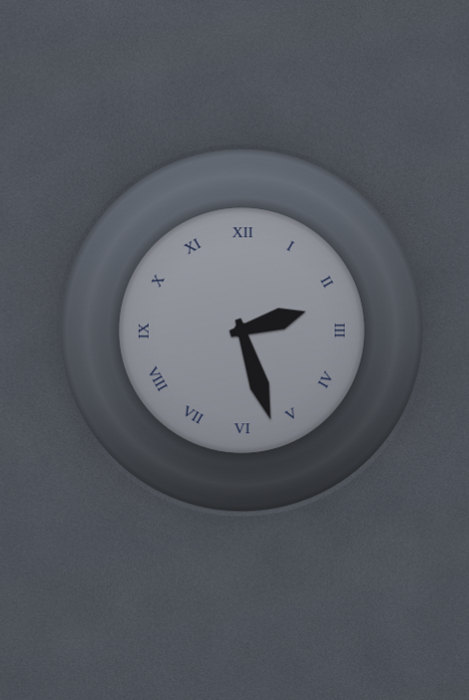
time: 2:27
